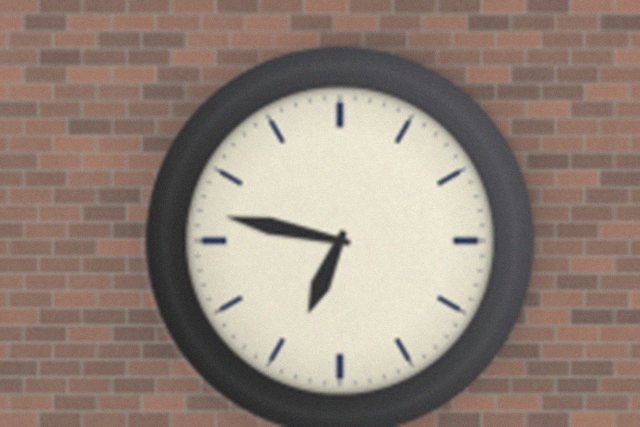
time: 6:47
